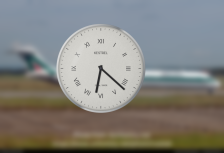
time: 6:22
